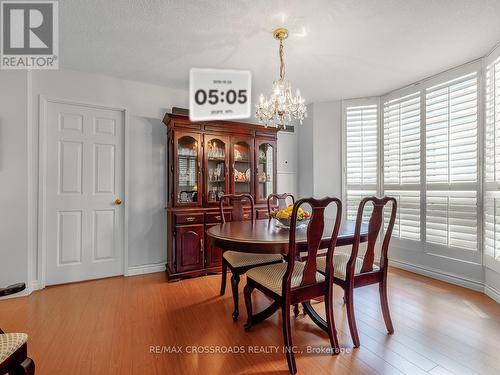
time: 5:05
